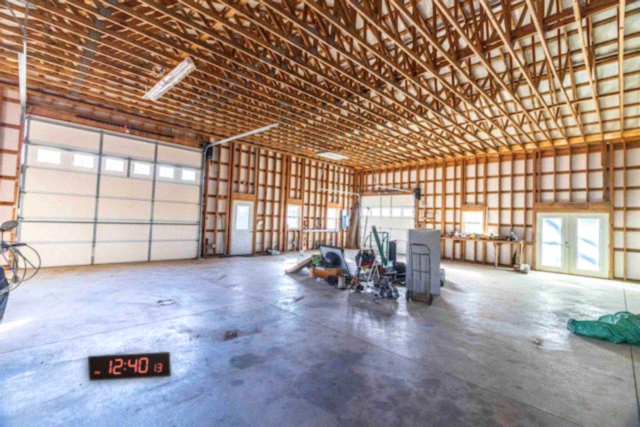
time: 12:40
